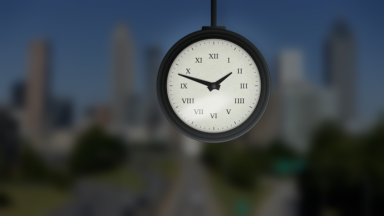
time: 1:48
